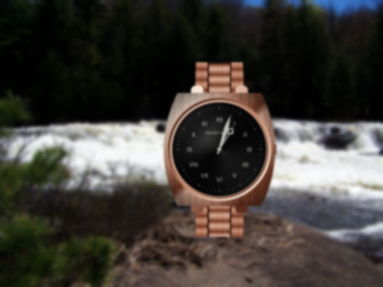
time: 1:03
